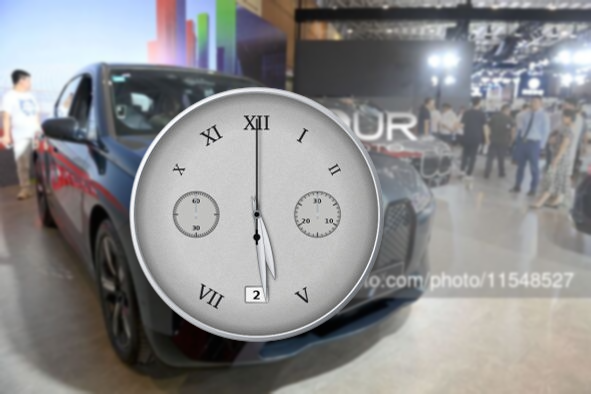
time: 5:29
